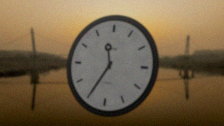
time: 11:35
